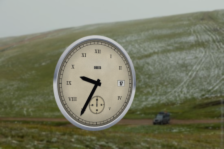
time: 9:35
